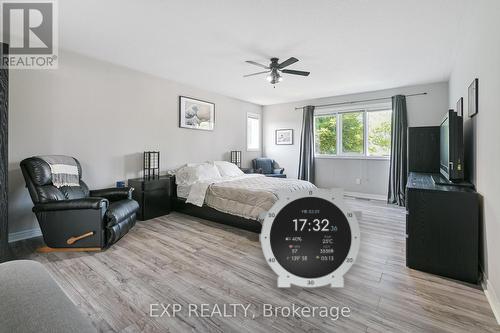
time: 17:32
